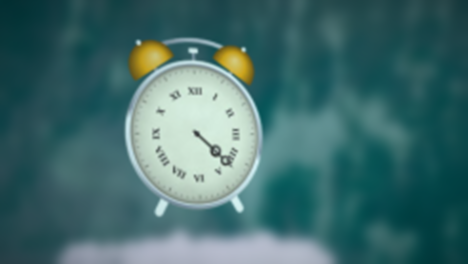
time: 4:22
